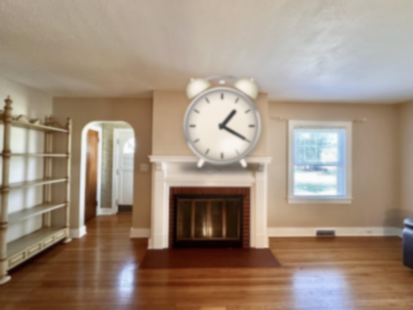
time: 1:20
